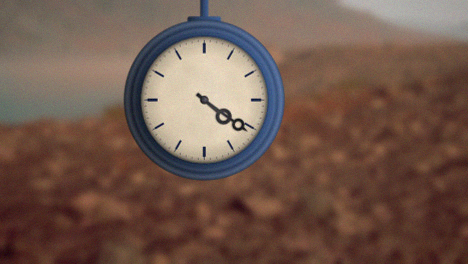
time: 4:21
